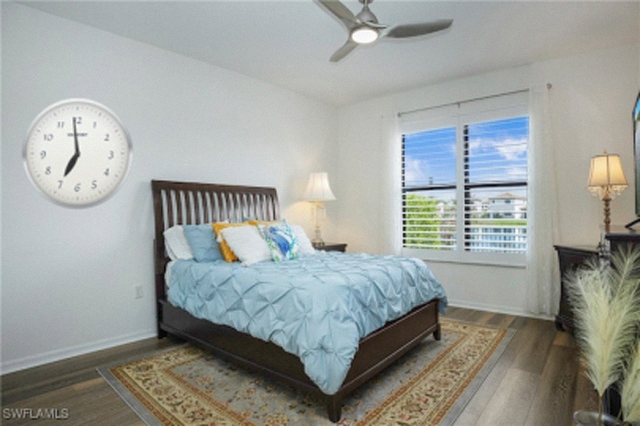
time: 6:59
